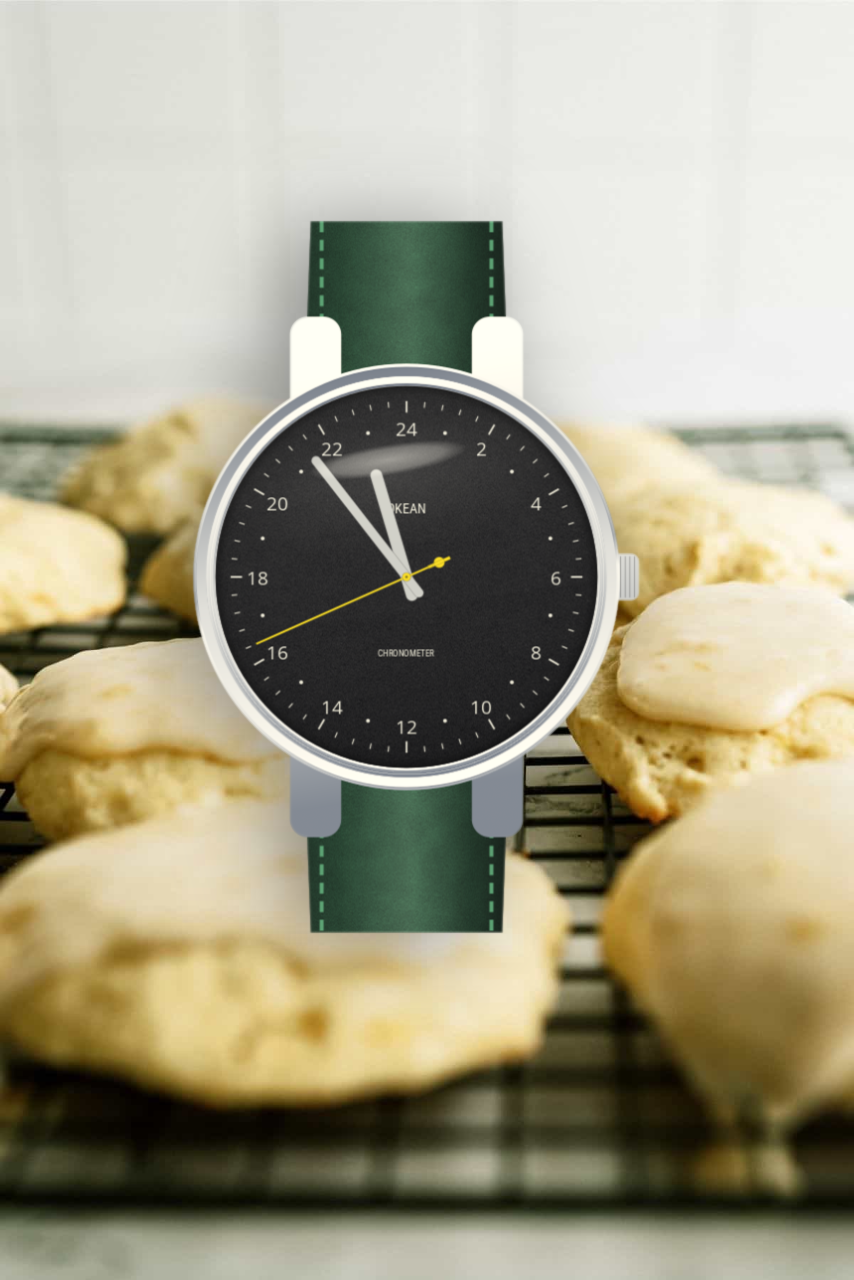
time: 22:53:41
